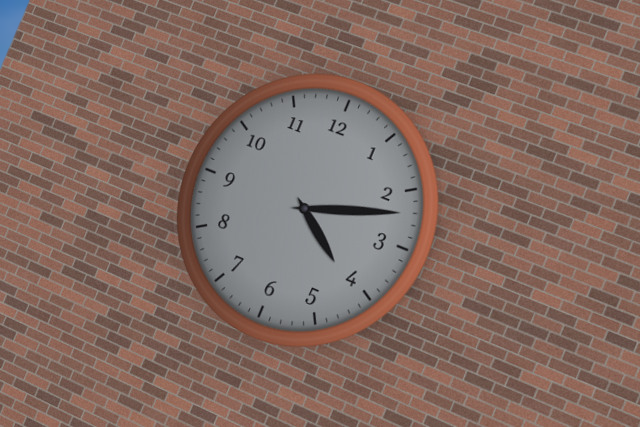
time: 4:12
